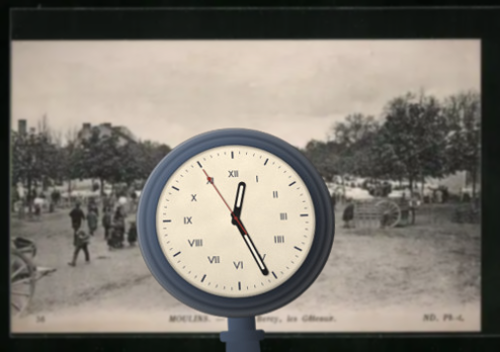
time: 12:25:55
